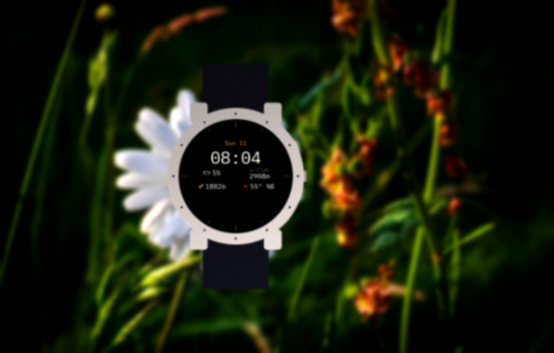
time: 8:04
